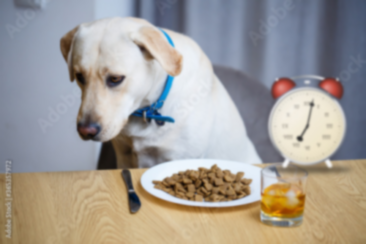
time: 7:02
